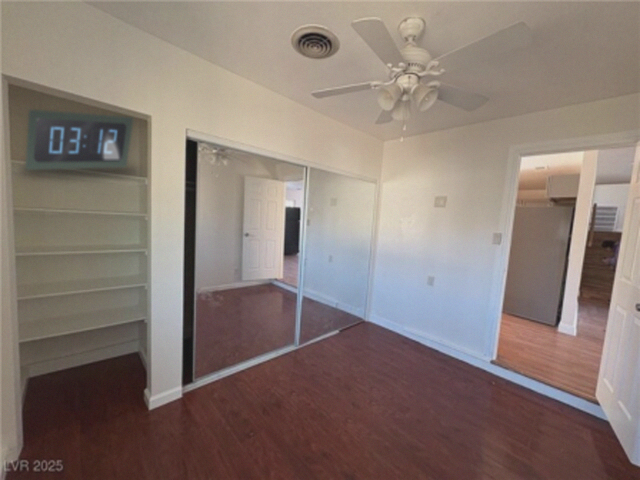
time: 3:12
